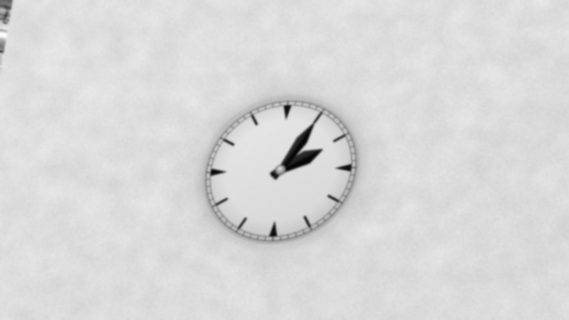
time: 2:05
